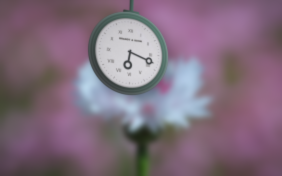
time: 6:18
